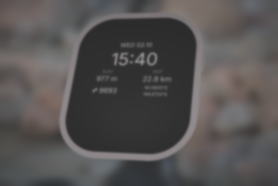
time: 15:40
